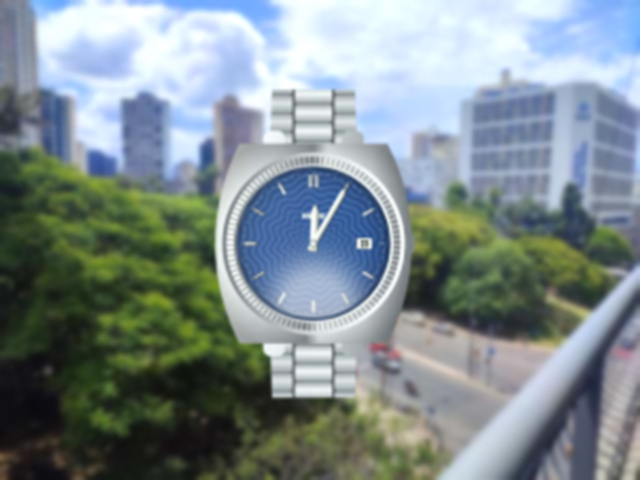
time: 12:05
